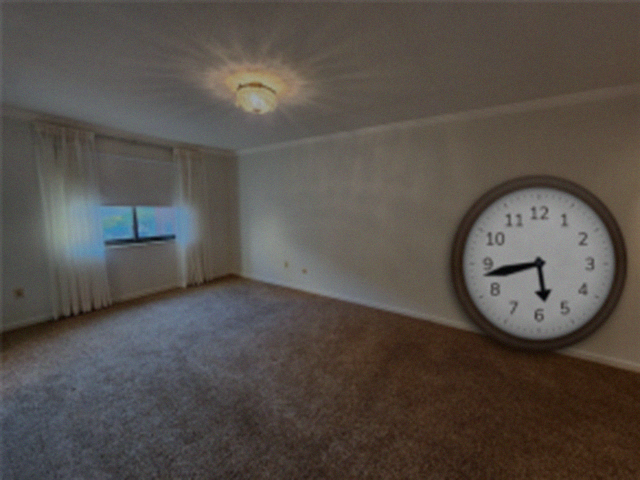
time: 5:43
